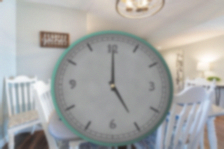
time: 5:00
